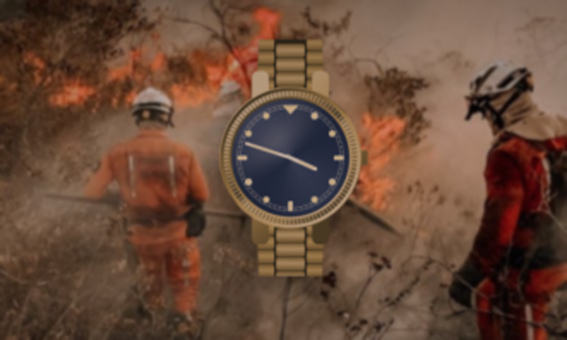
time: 3:48
